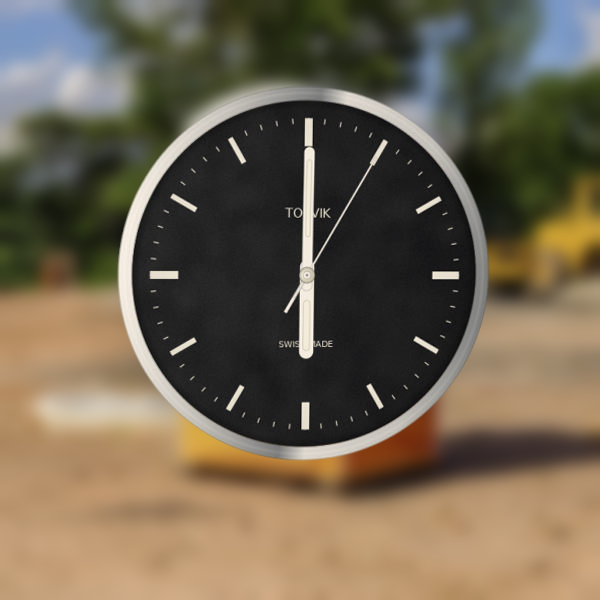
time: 6:00:05
